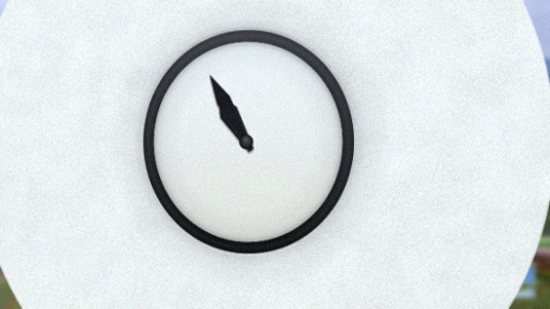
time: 10:55
